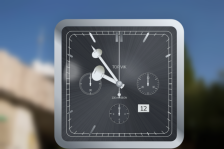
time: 9:54
